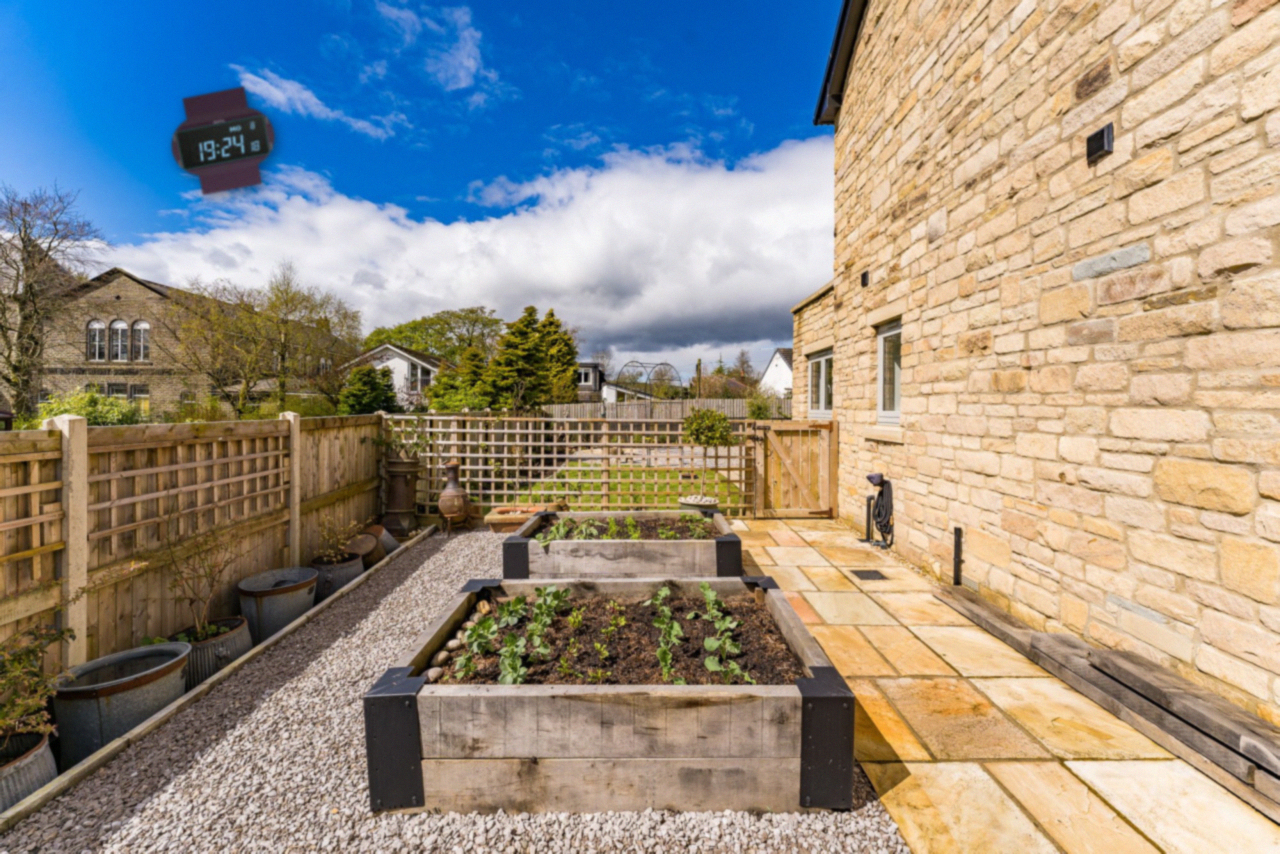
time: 19:24
